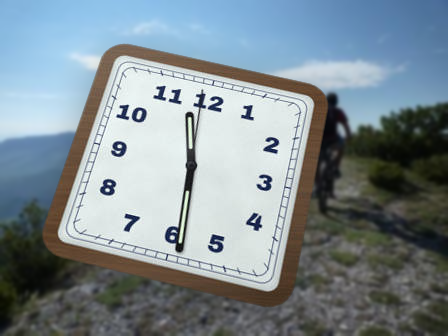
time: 11:28:59
